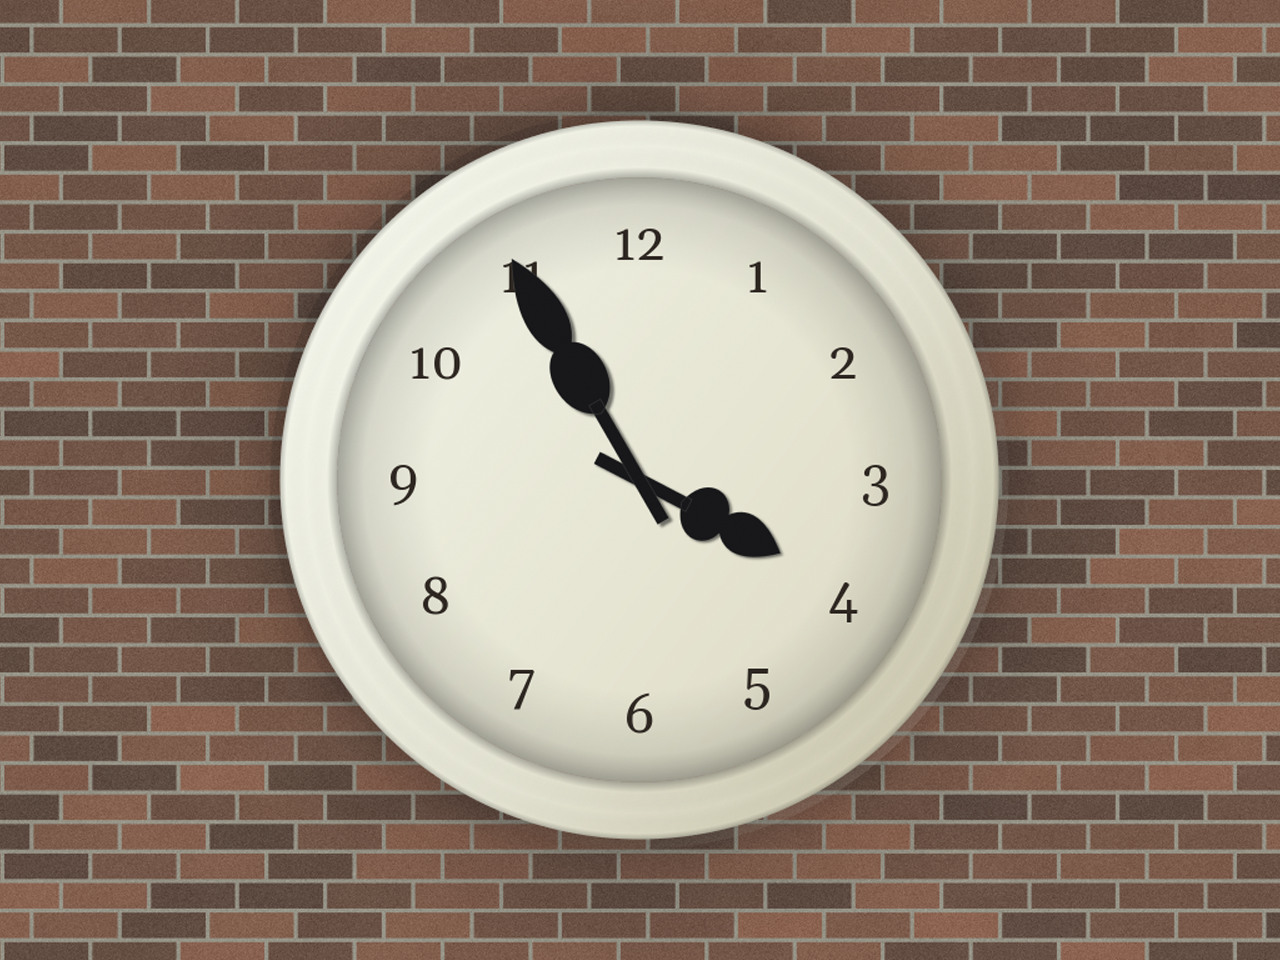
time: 3:55
